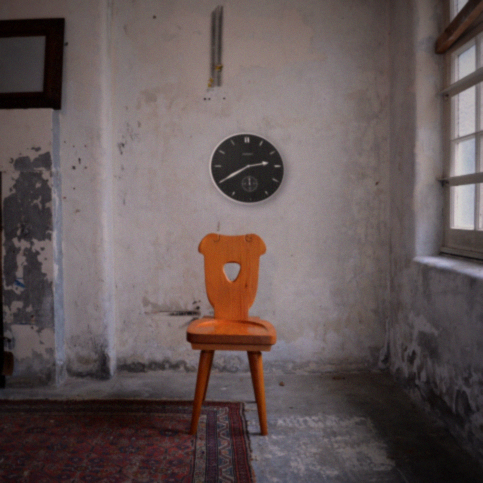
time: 2:40
